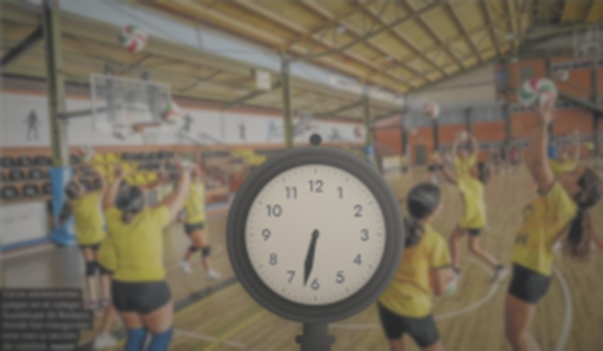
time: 6:32
